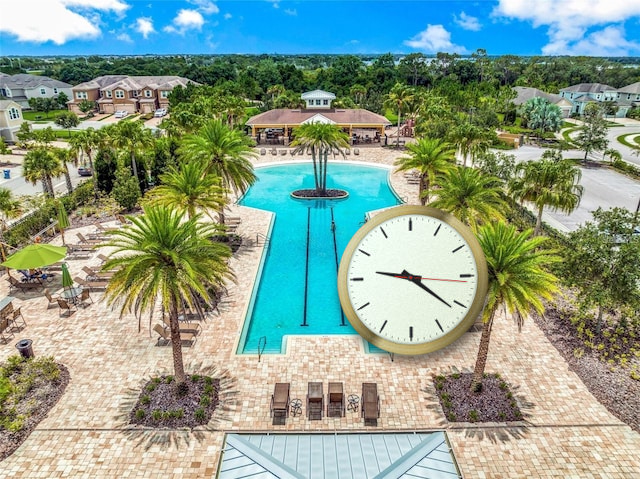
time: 9:21:16
